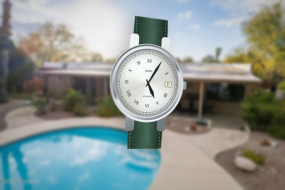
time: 5:05
